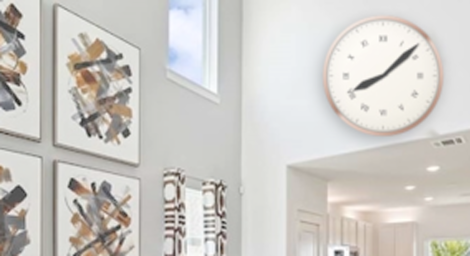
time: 8:08
